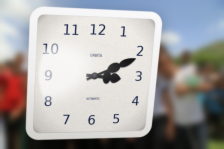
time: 3:11
